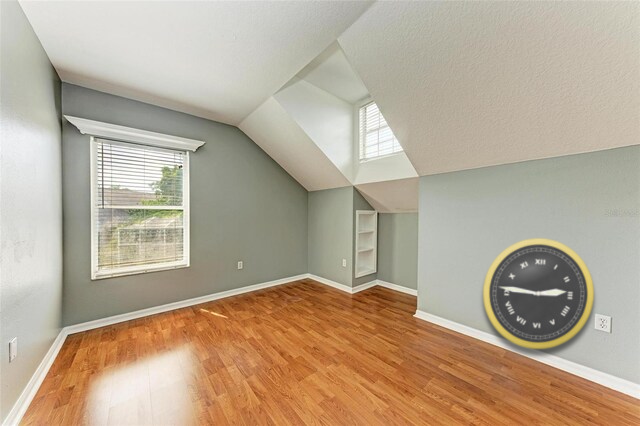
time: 2:46
